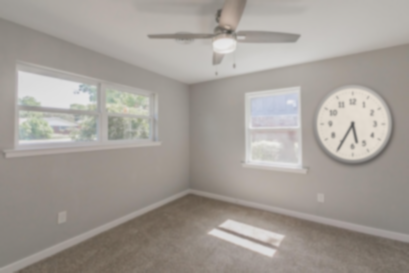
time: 5:35
